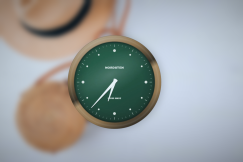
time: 6:37
